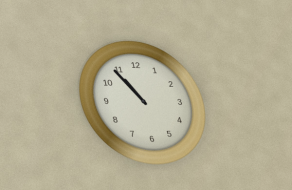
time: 10:54
